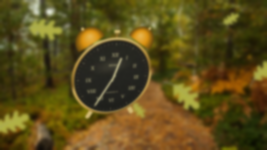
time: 12:35
